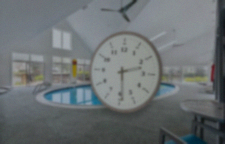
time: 2:29
